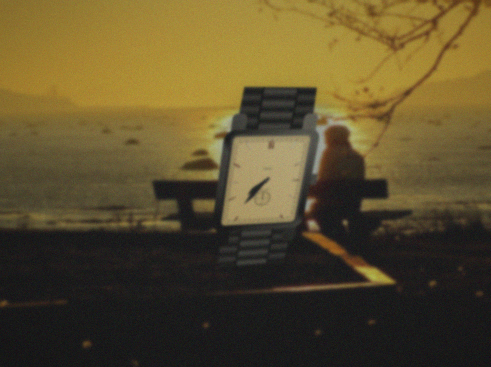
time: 7:36
